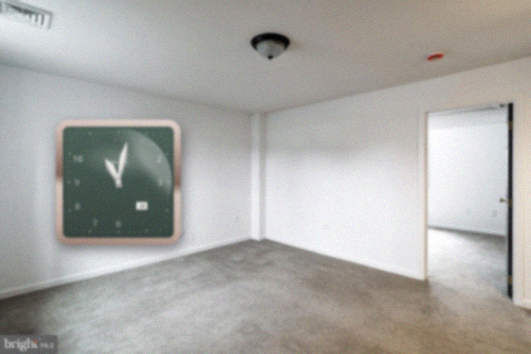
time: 11:02
